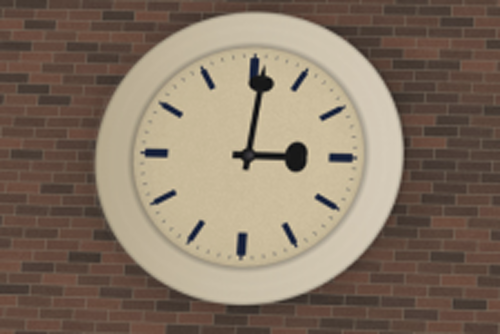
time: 3:01
